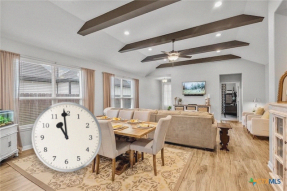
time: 10:59
